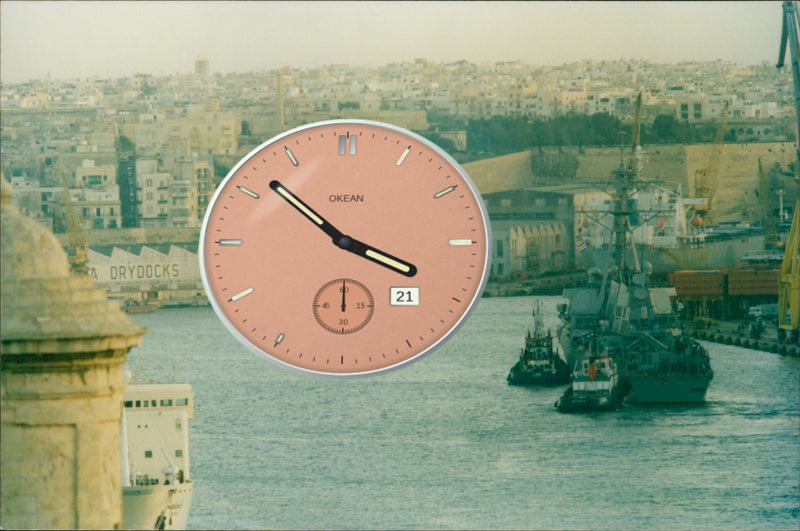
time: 3:52
